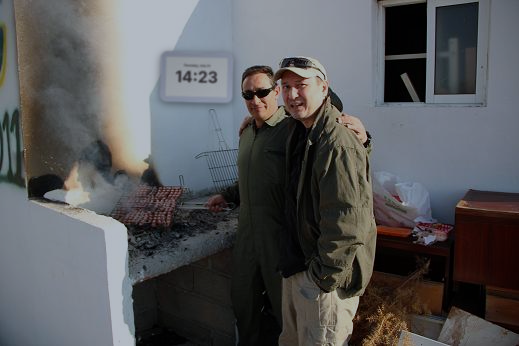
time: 14:23
